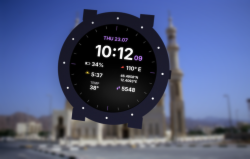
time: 10:12
